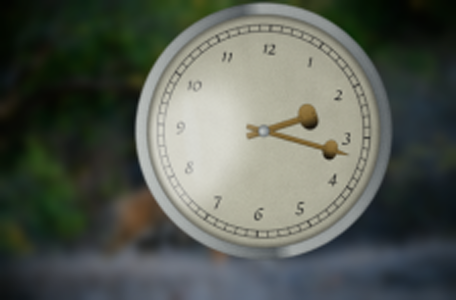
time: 2:17
